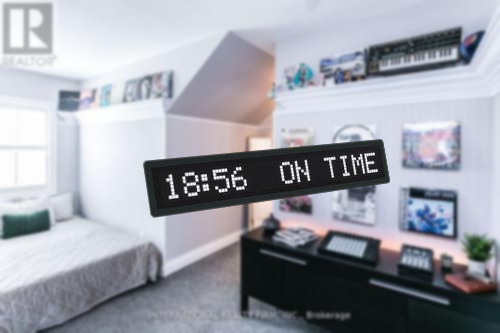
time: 18:56
